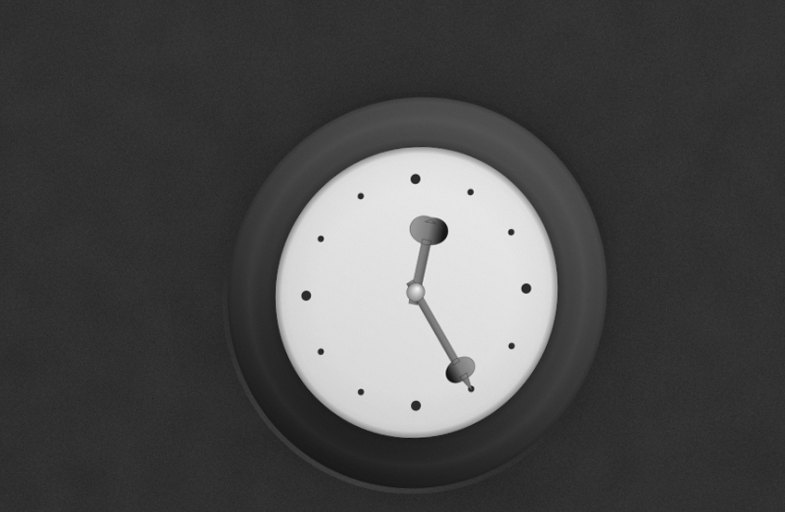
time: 12:25
